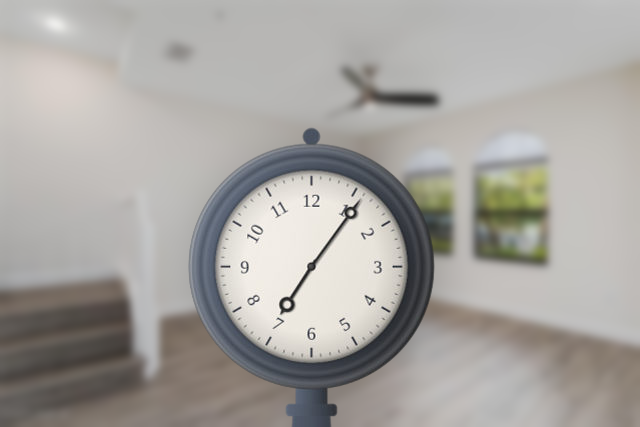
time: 7:06
